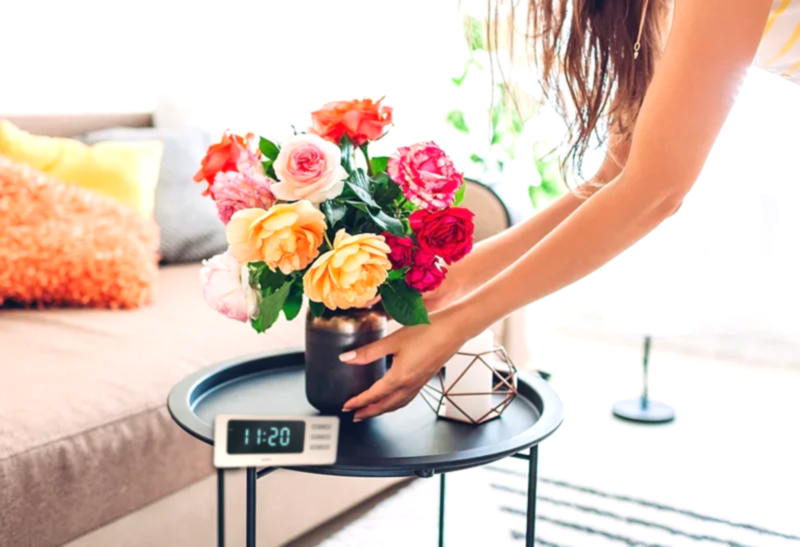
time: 11:20
